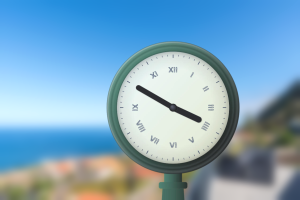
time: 3:50
